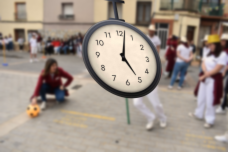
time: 5:02
